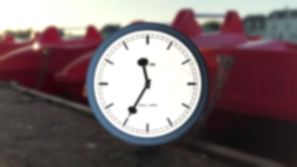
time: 11:35
